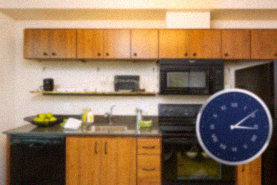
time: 3:09
